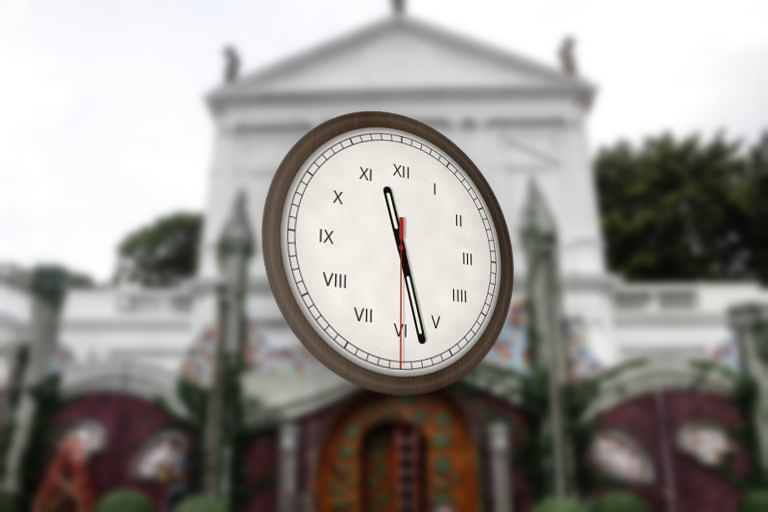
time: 11:27:30
